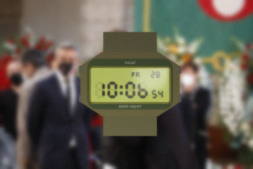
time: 10:06
